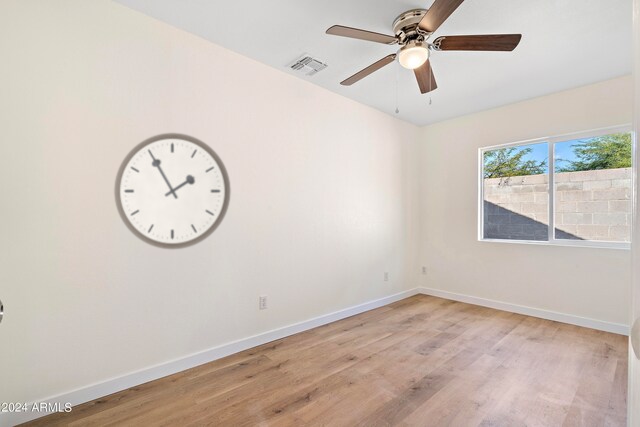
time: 1:55
